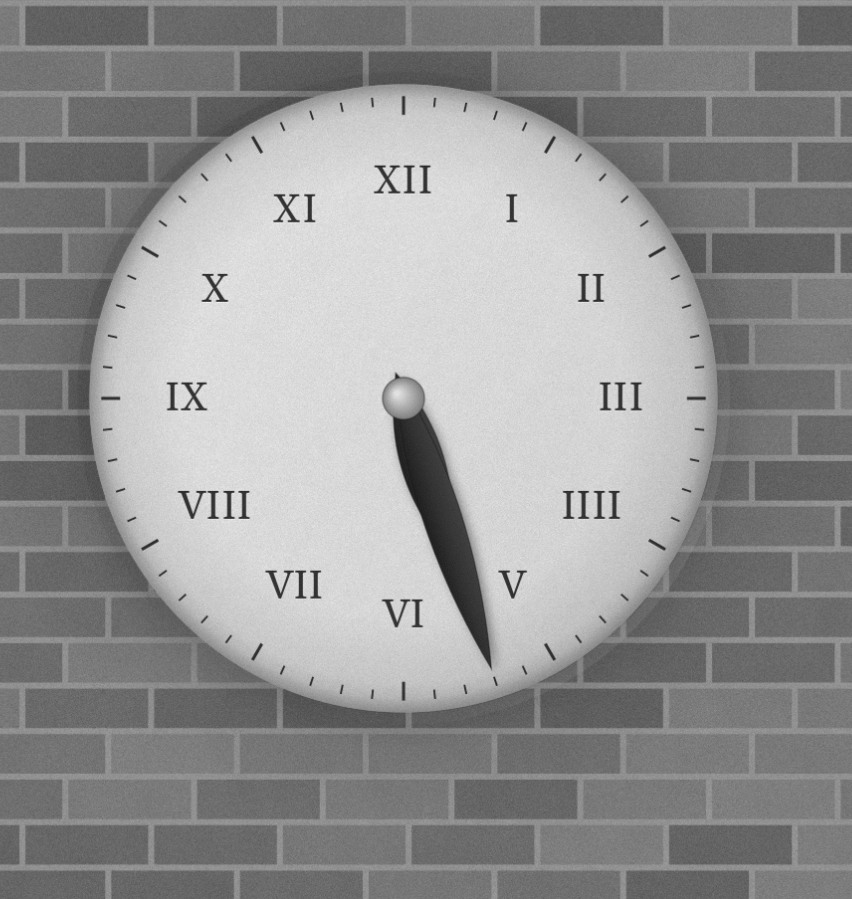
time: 5:27
